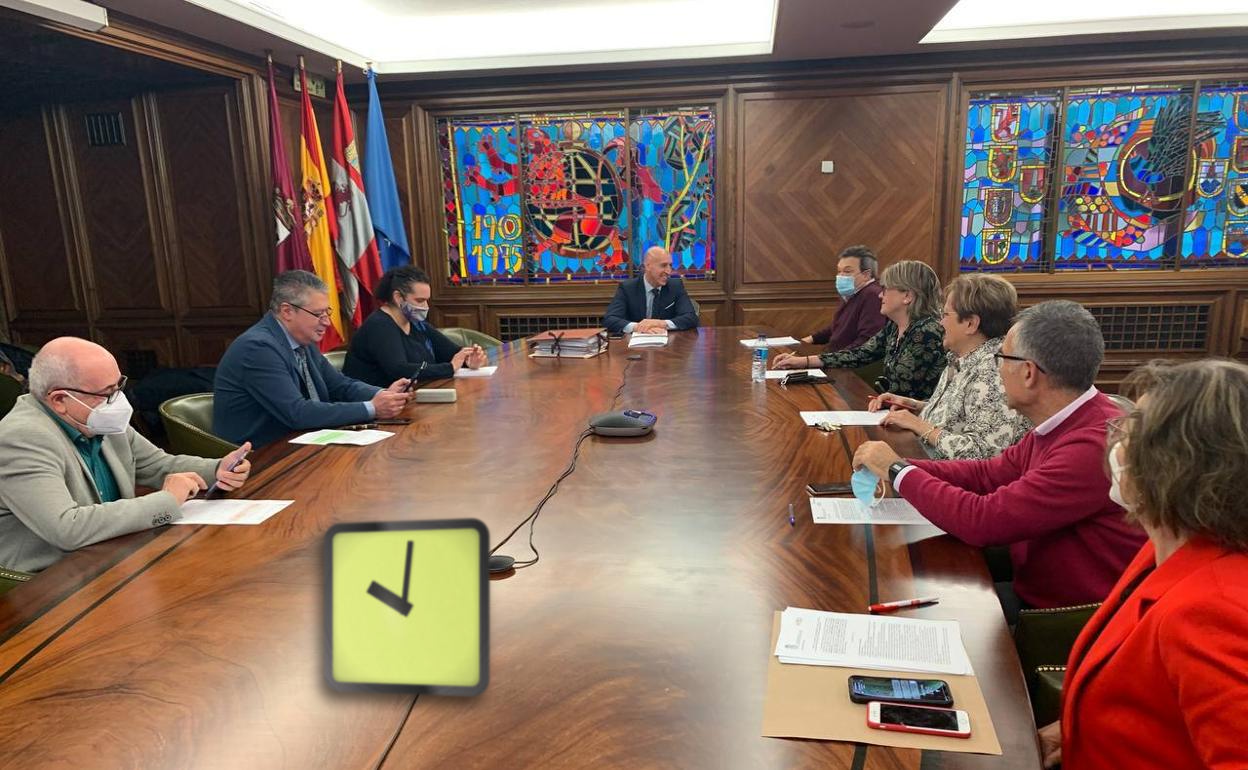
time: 10:01
